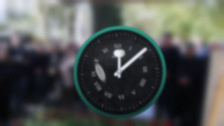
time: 12:09
